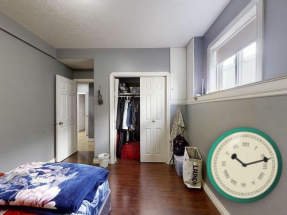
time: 10:12
